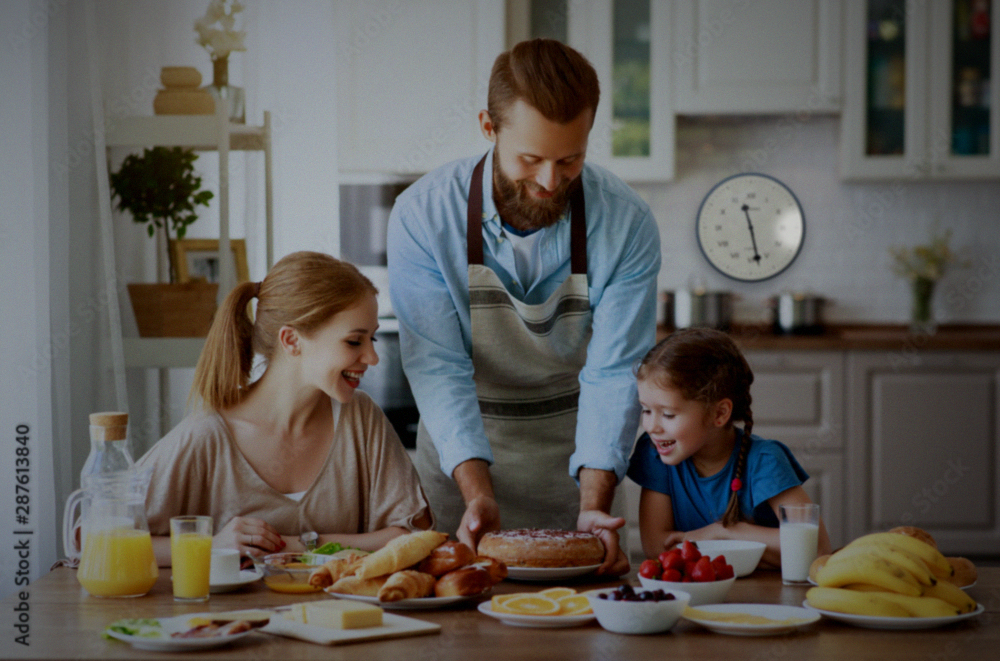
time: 11:28
